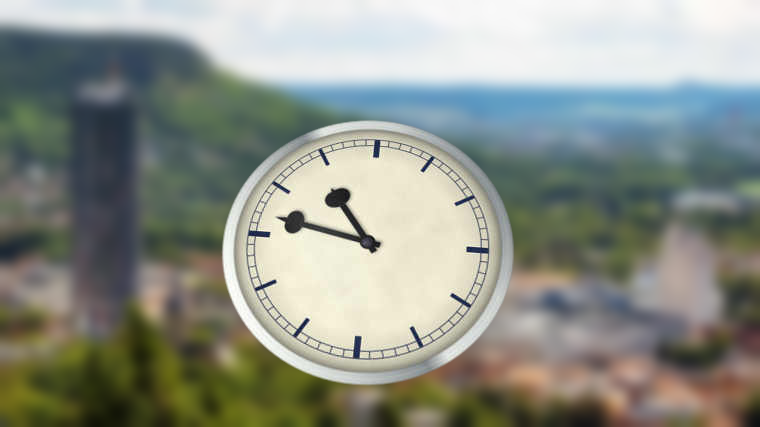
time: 10:47
